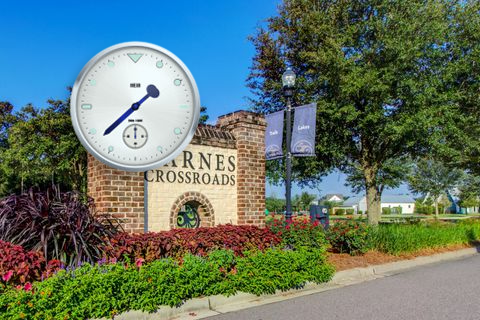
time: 1:38
